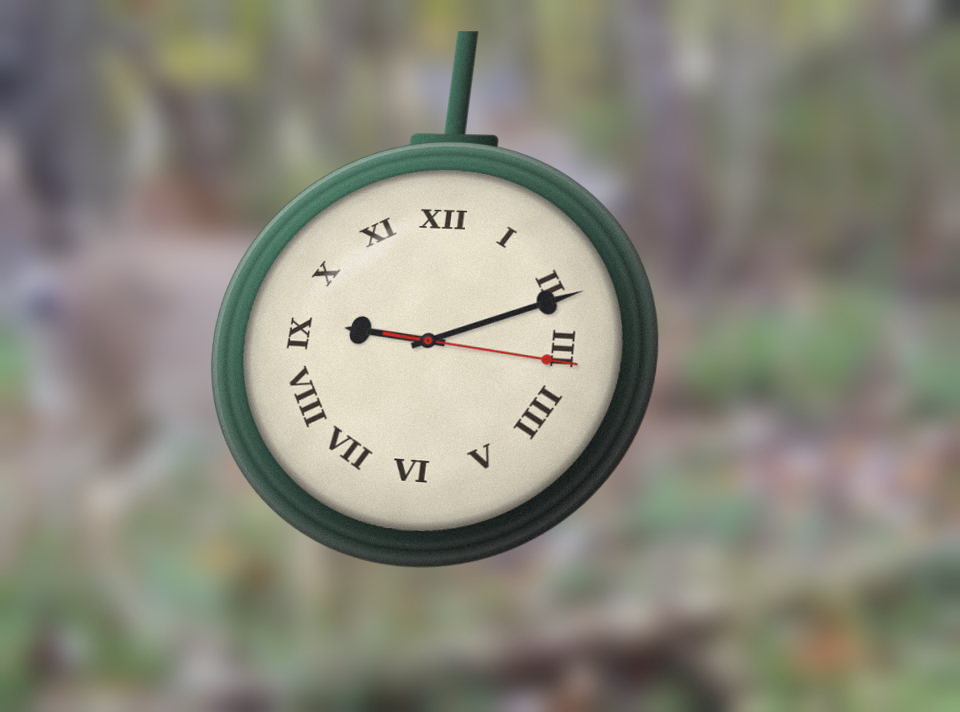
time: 9:11:16
